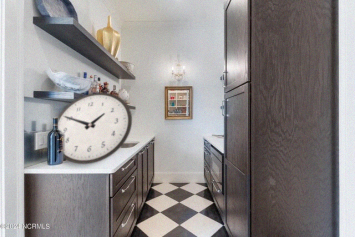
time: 1:50
